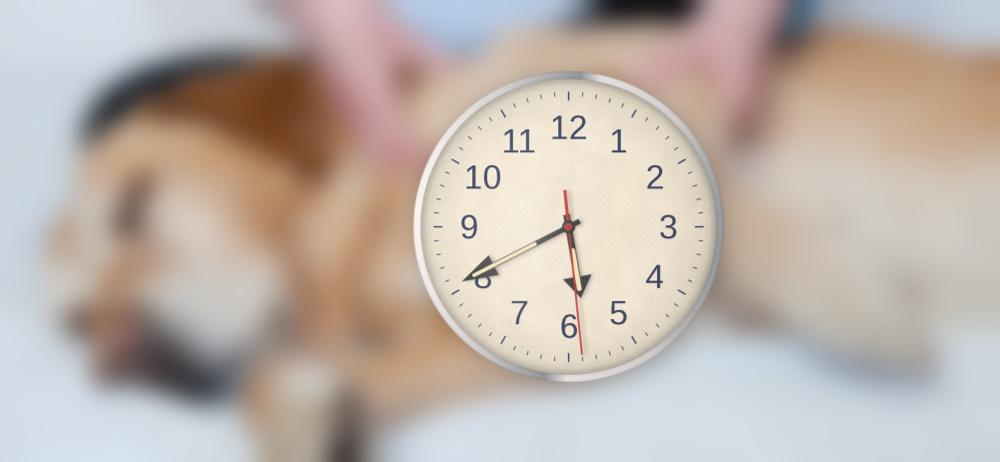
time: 5:40:29
